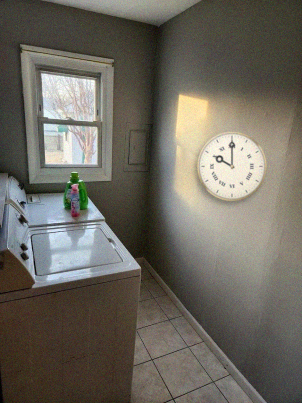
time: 10:00
